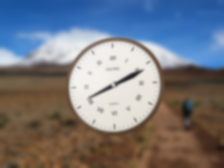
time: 8:11
